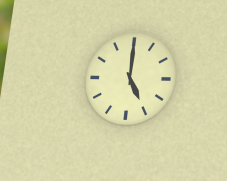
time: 5:00
